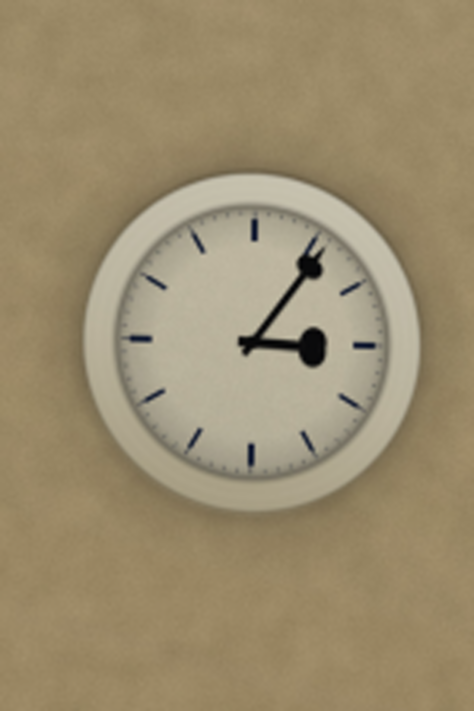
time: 3:06
